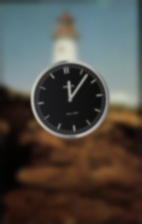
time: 12:07
